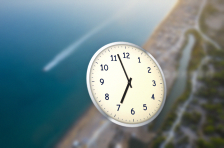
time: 6:57
